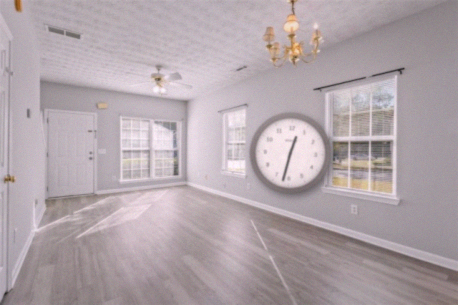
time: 12:32
